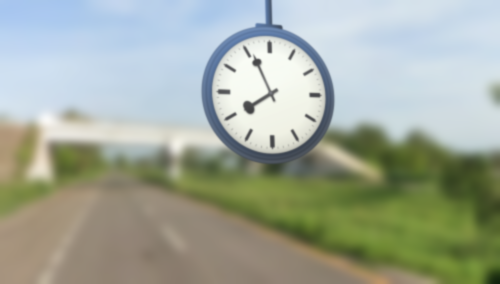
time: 7:56
